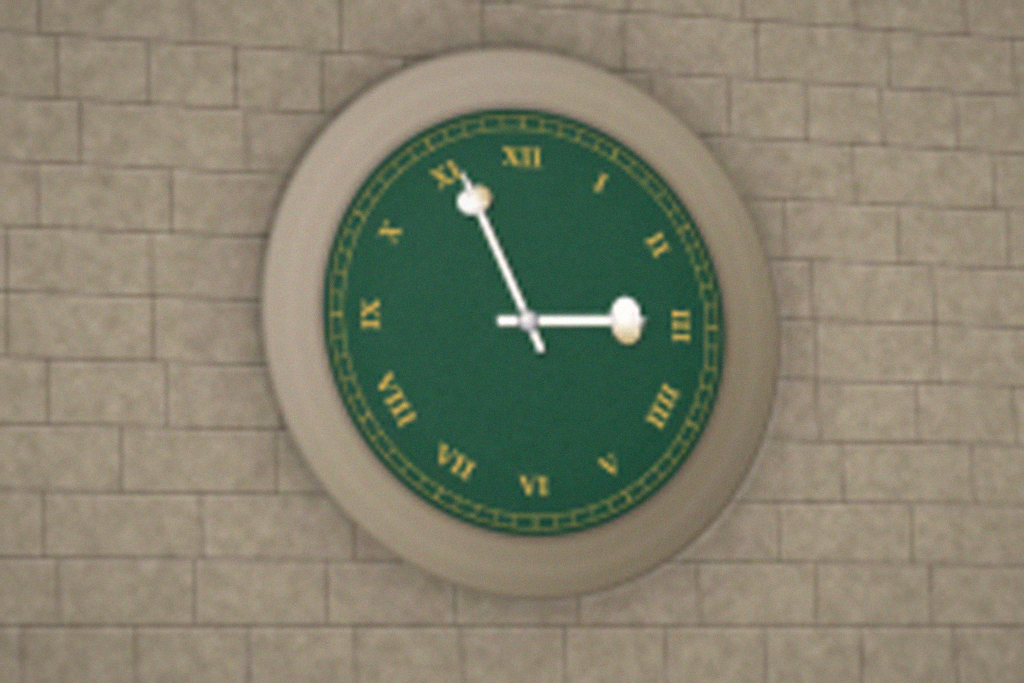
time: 2:56
